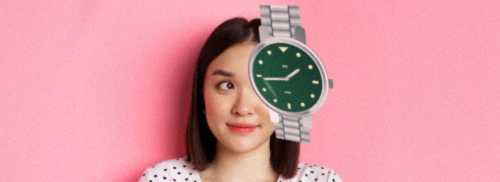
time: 1:44
